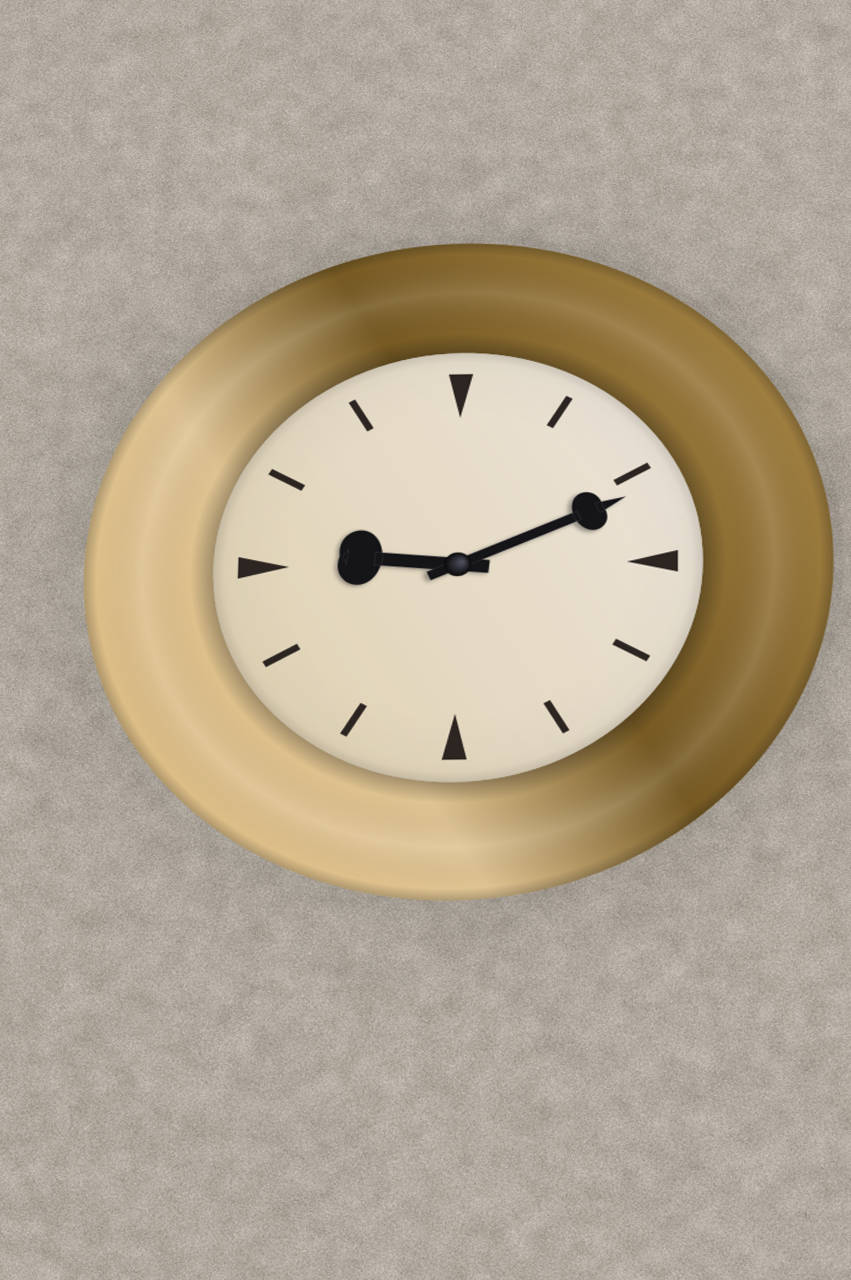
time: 9:11
